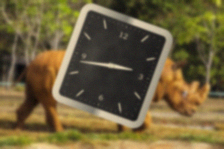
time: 2:43
